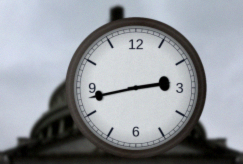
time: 2:43
